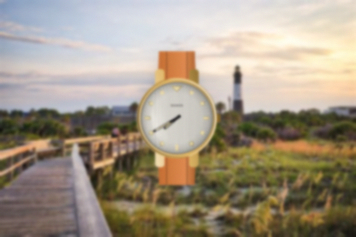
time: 7:40
